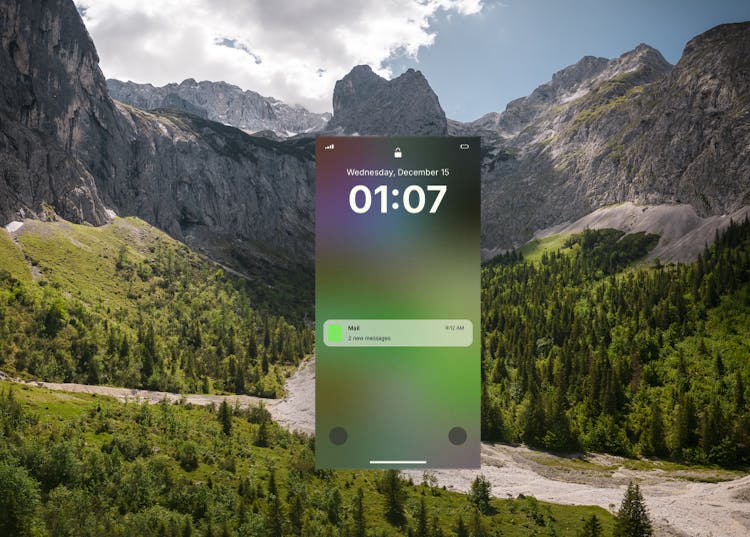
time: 1:07
